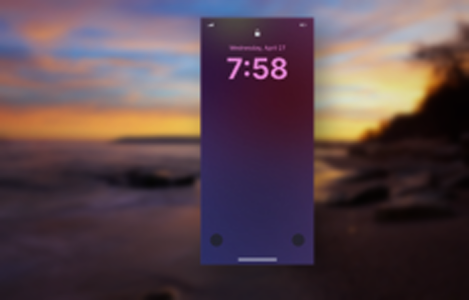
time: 7:58
